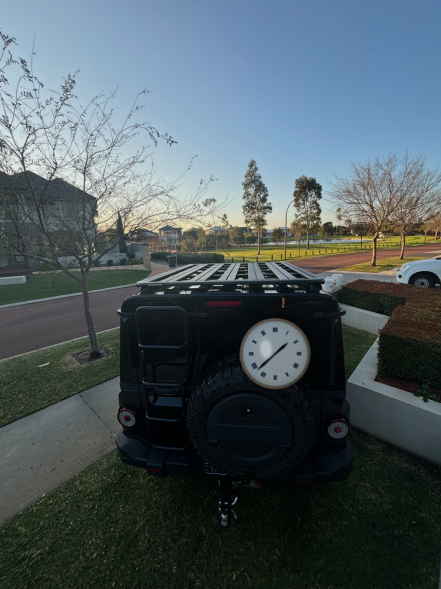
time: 1:38
